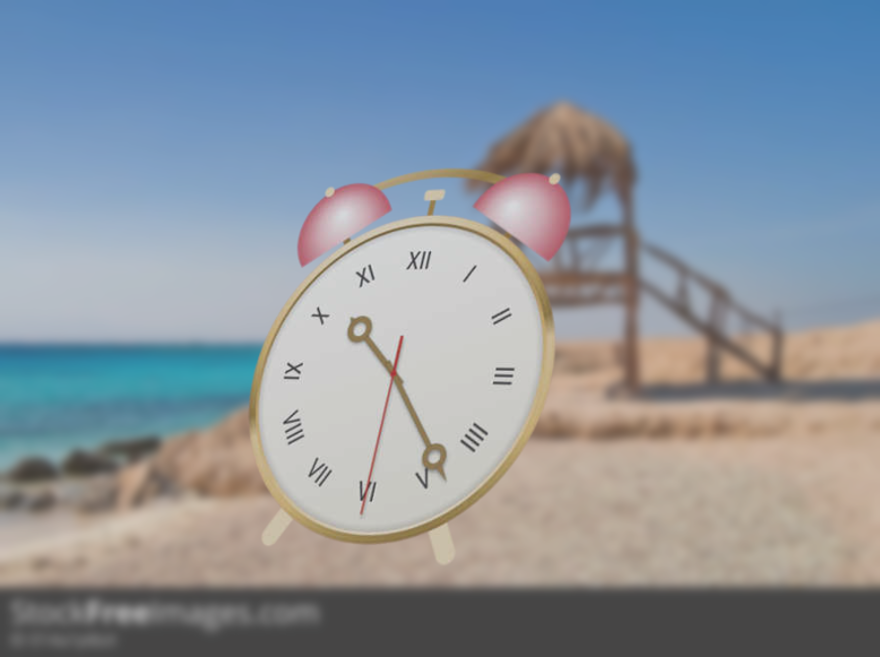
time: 10:23:30
